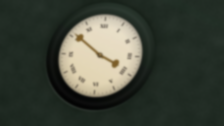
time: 3:51
